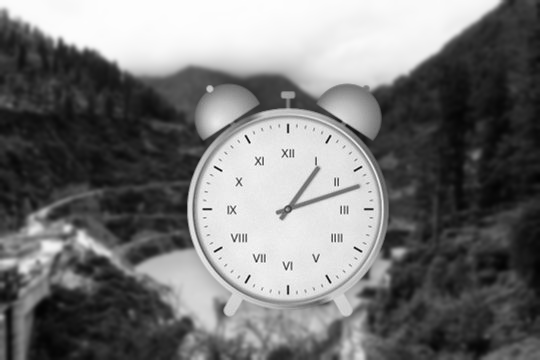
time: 1:12
